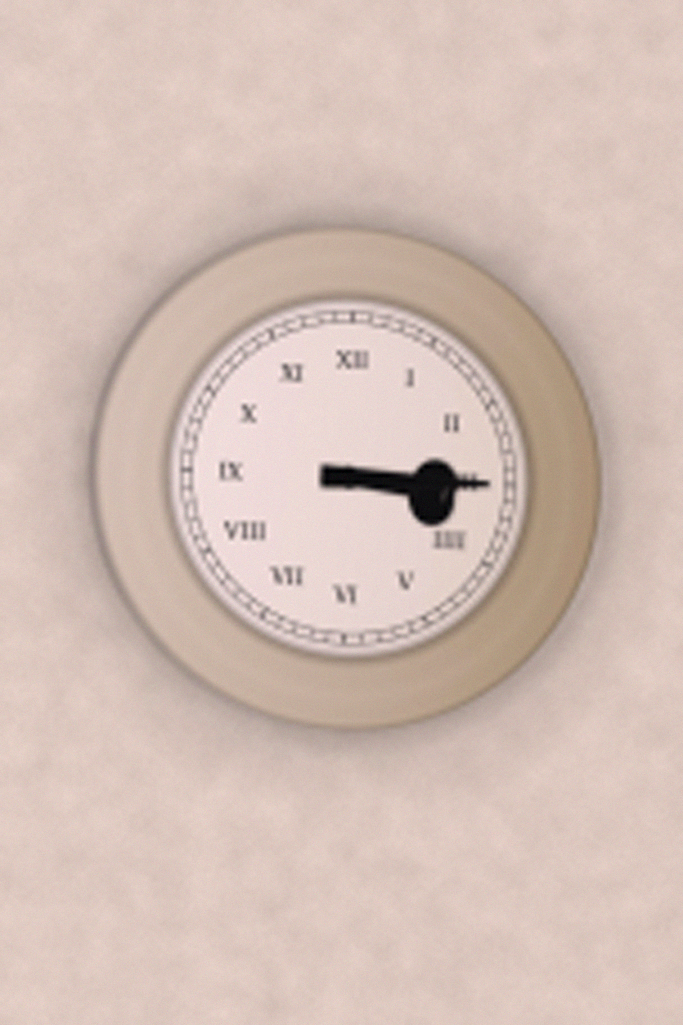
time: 3:15
